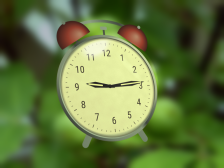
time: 9:14
